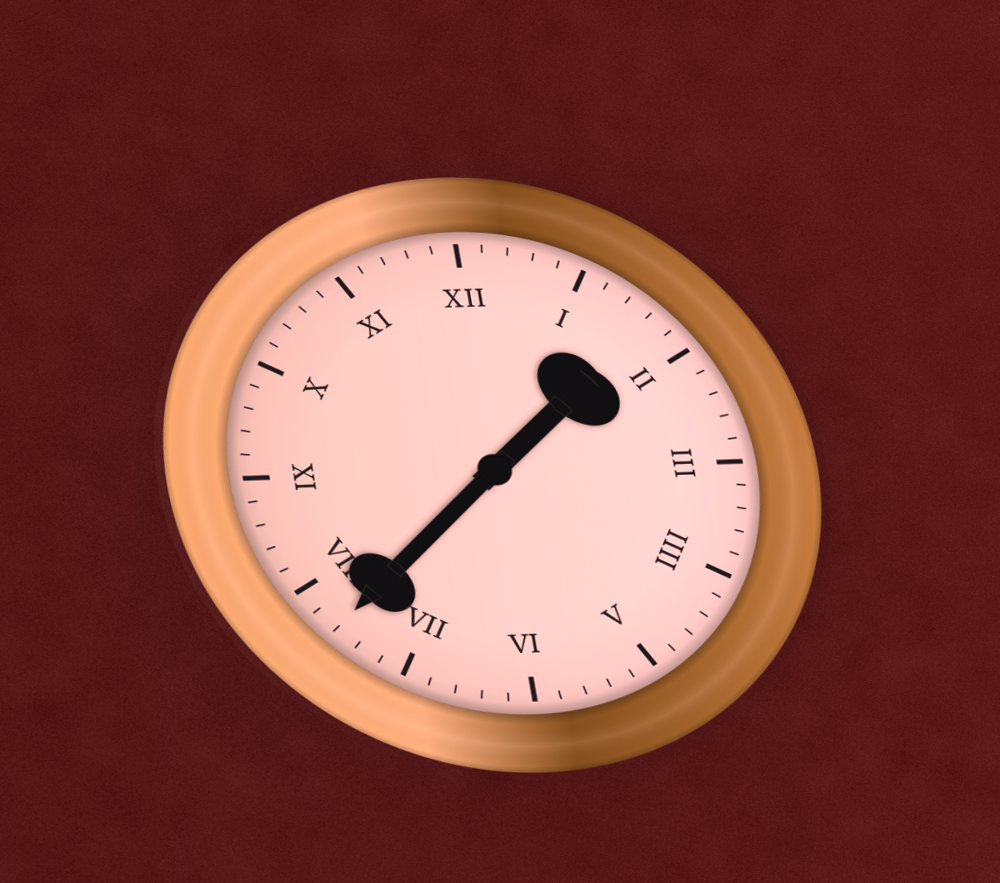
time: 1:38
